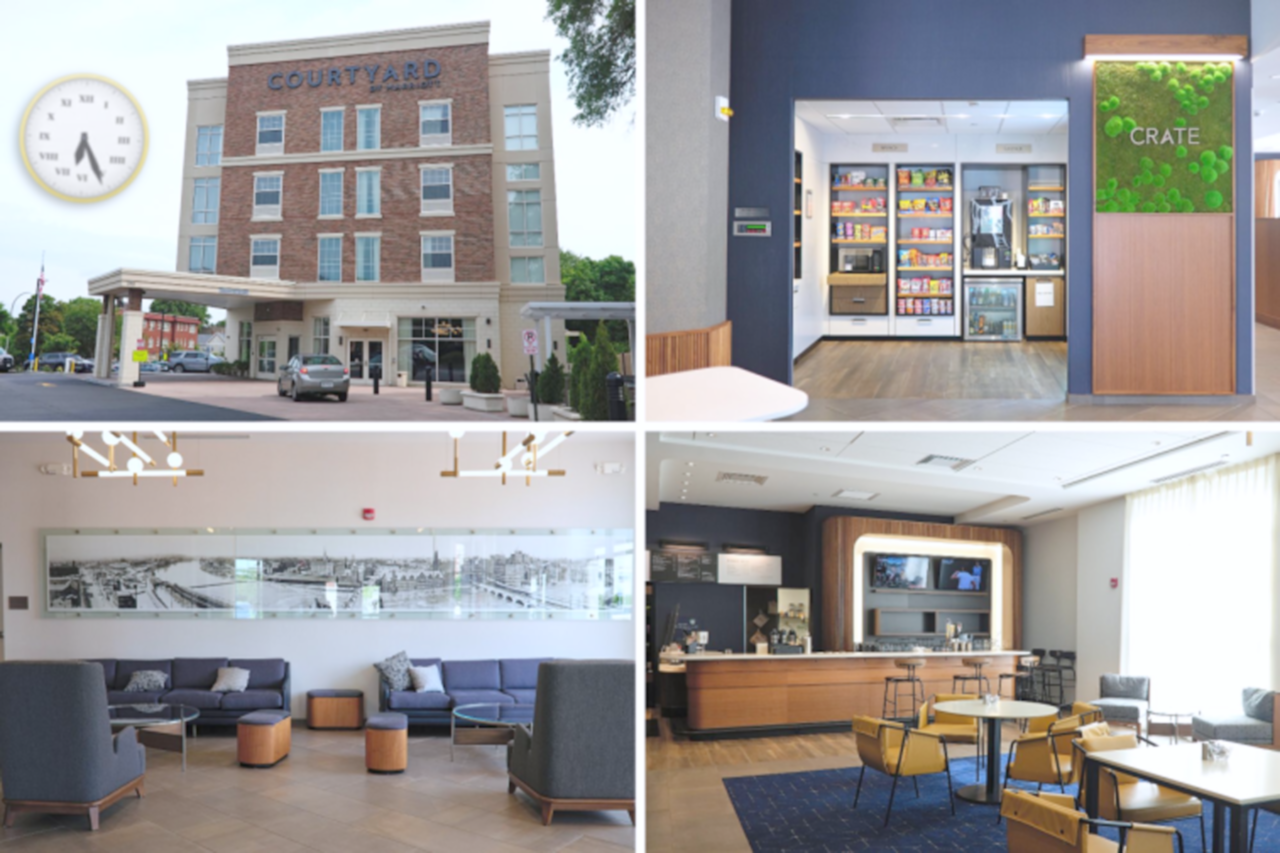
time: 6:26
